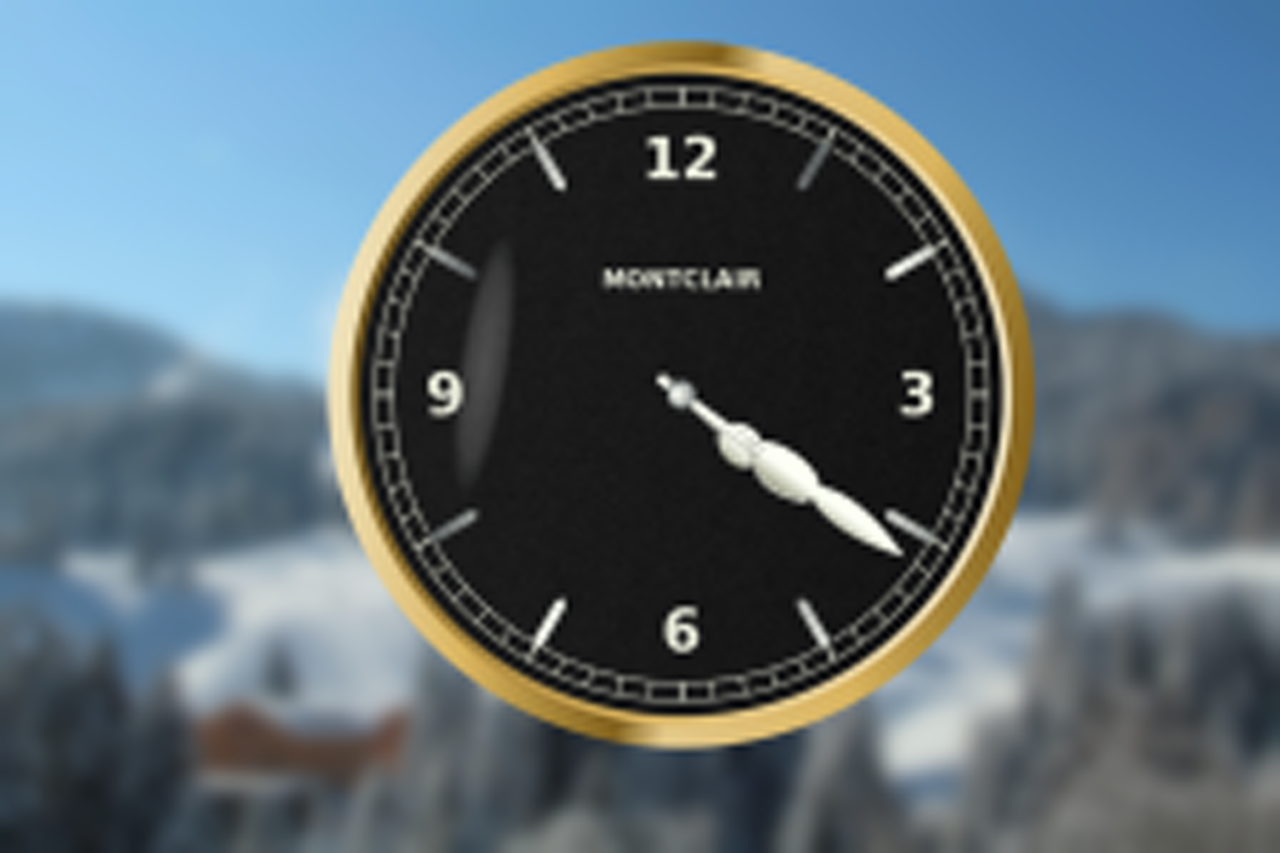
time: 4:21
